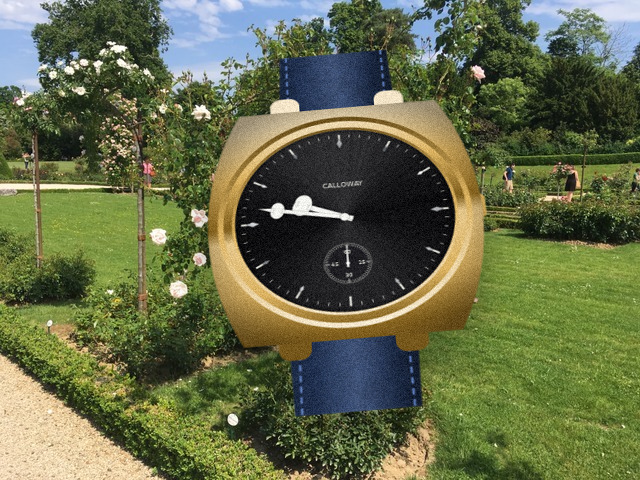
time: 9:47
